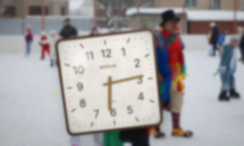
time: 6:14
